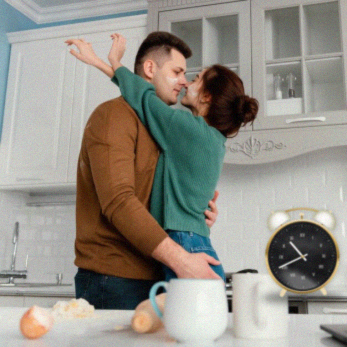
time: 10:41
